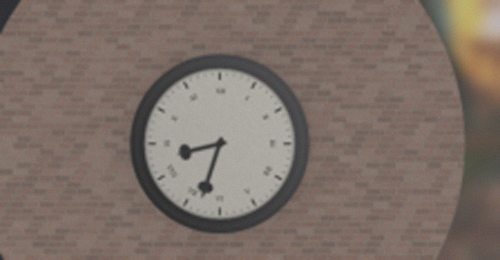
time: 8:33
